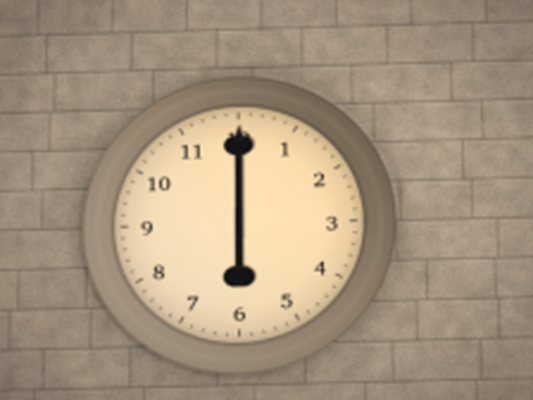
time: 6:00
